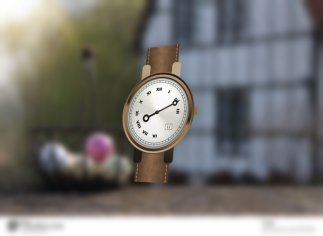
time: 8:11
